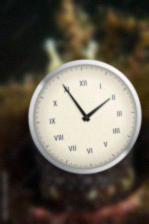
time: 1:55
